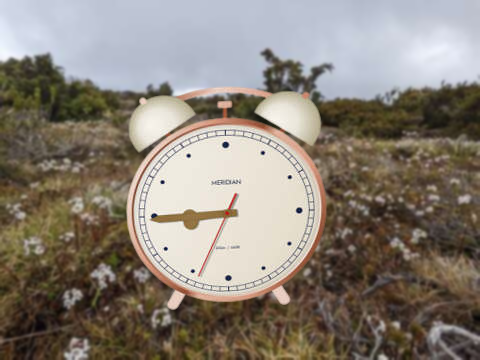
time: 8:44:34
